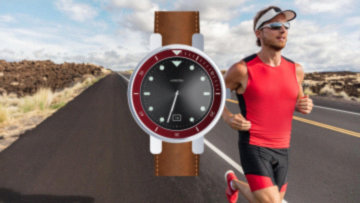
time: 6:33
